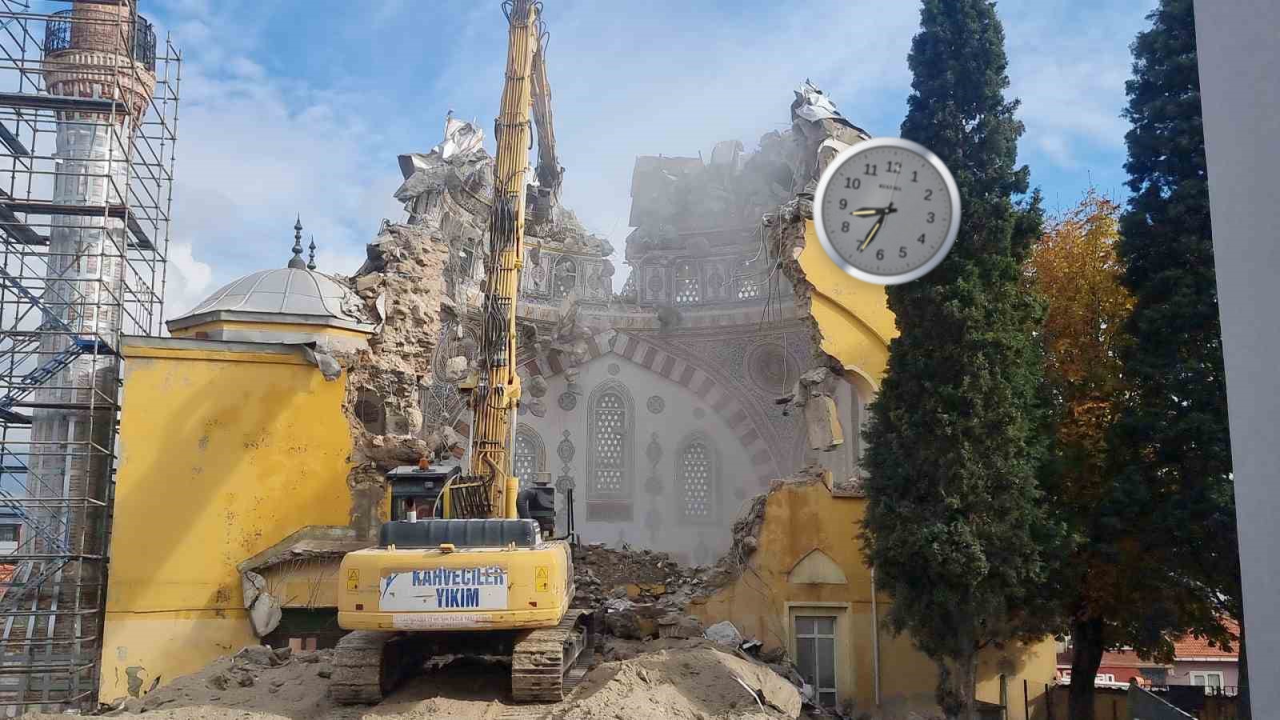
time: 8:34:01
